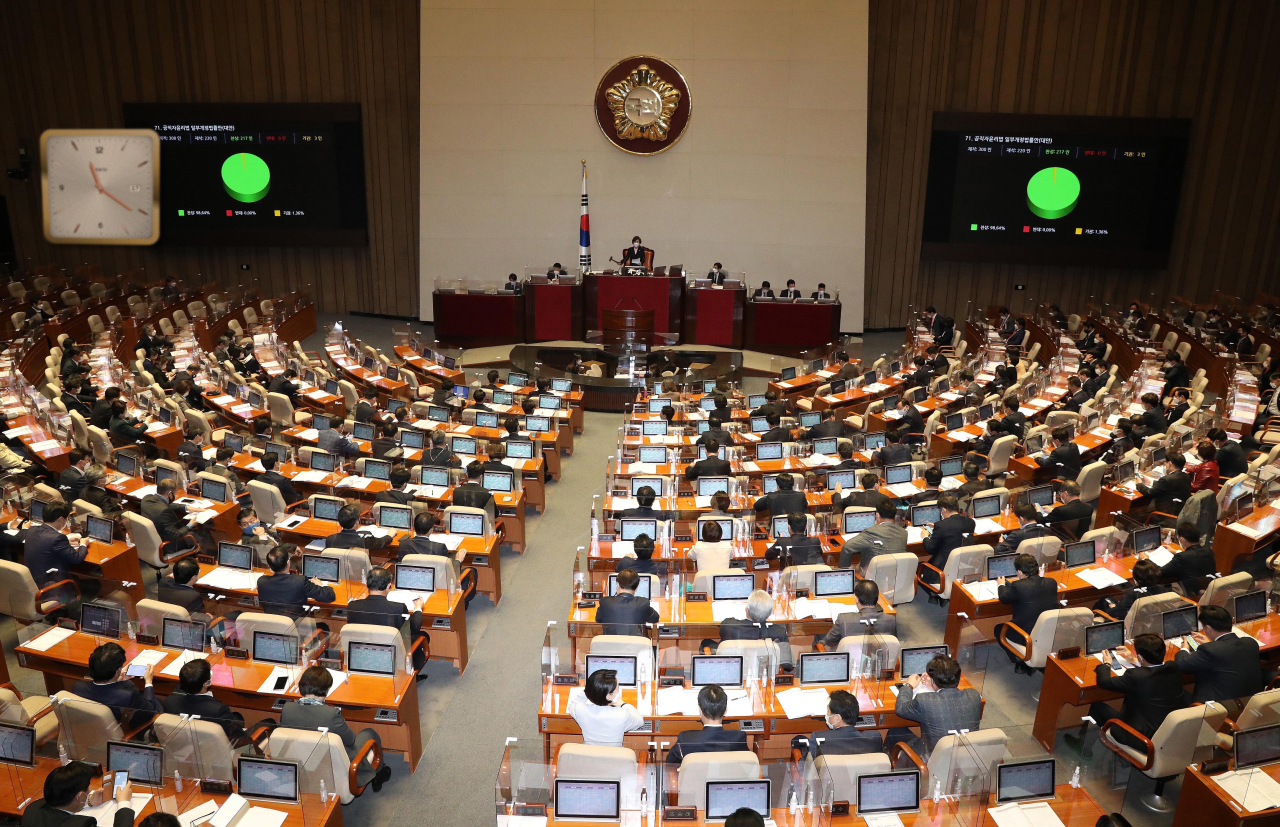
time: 11:21
